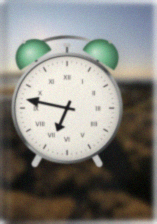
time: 6:47
